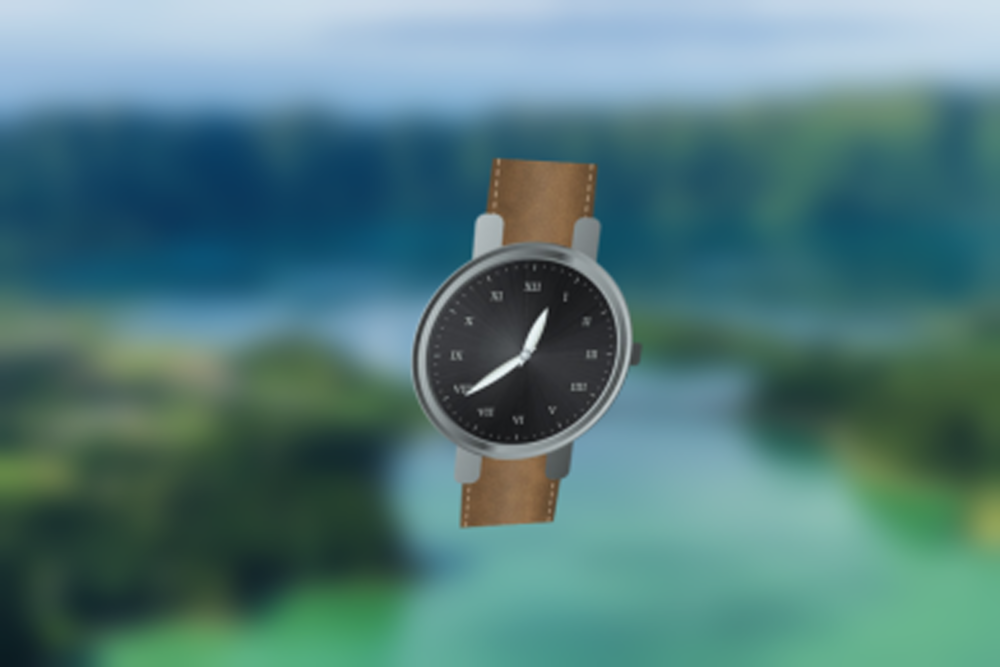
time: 12:39
